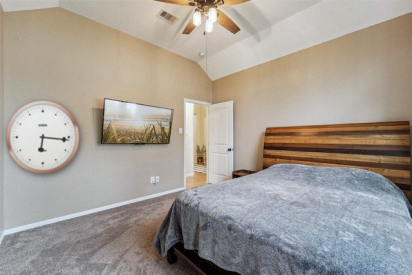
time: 6:16
